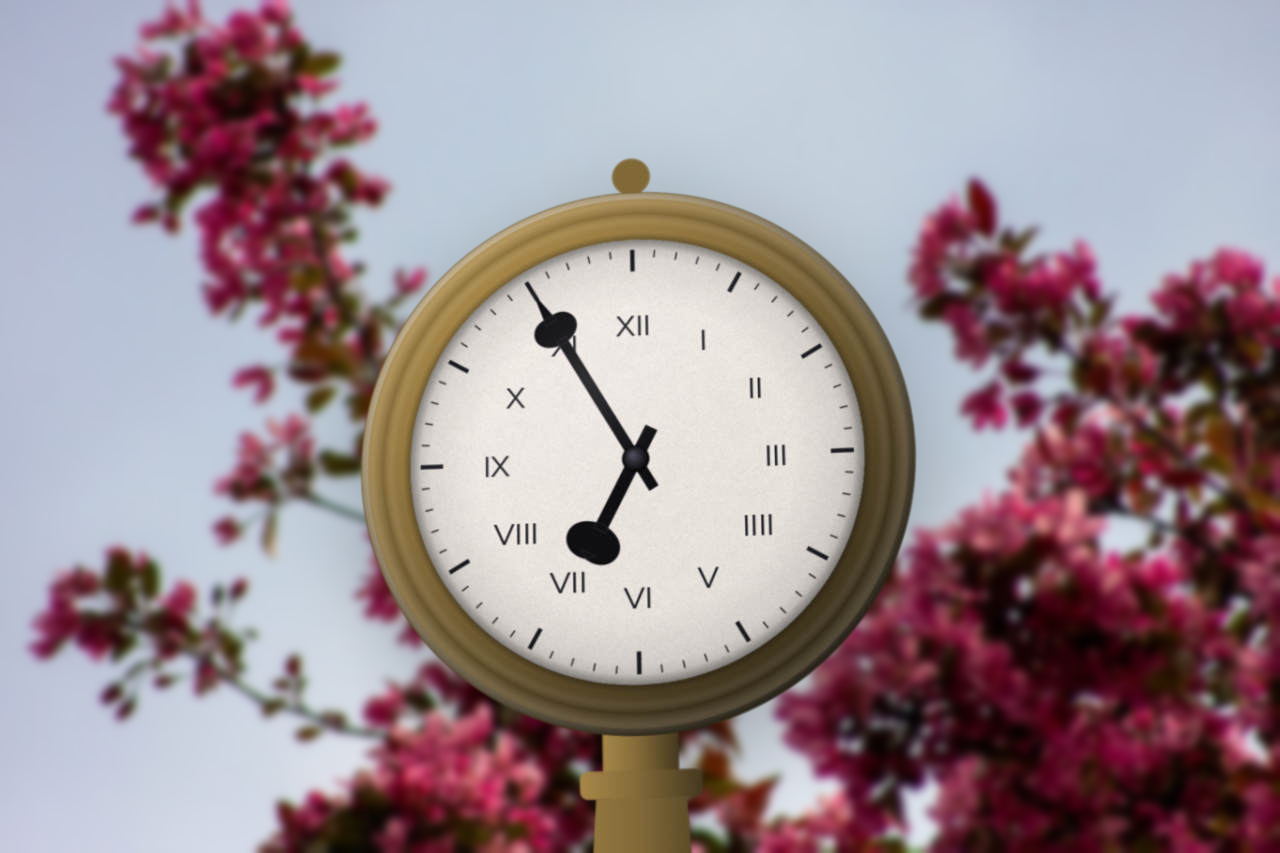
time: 6:55
